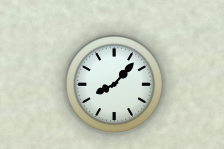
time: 8:07
